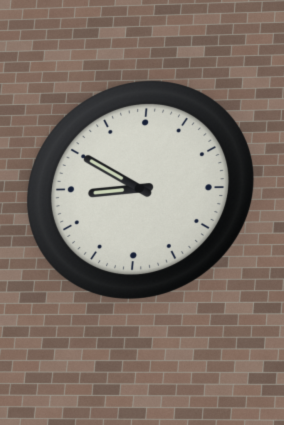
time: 8:50
